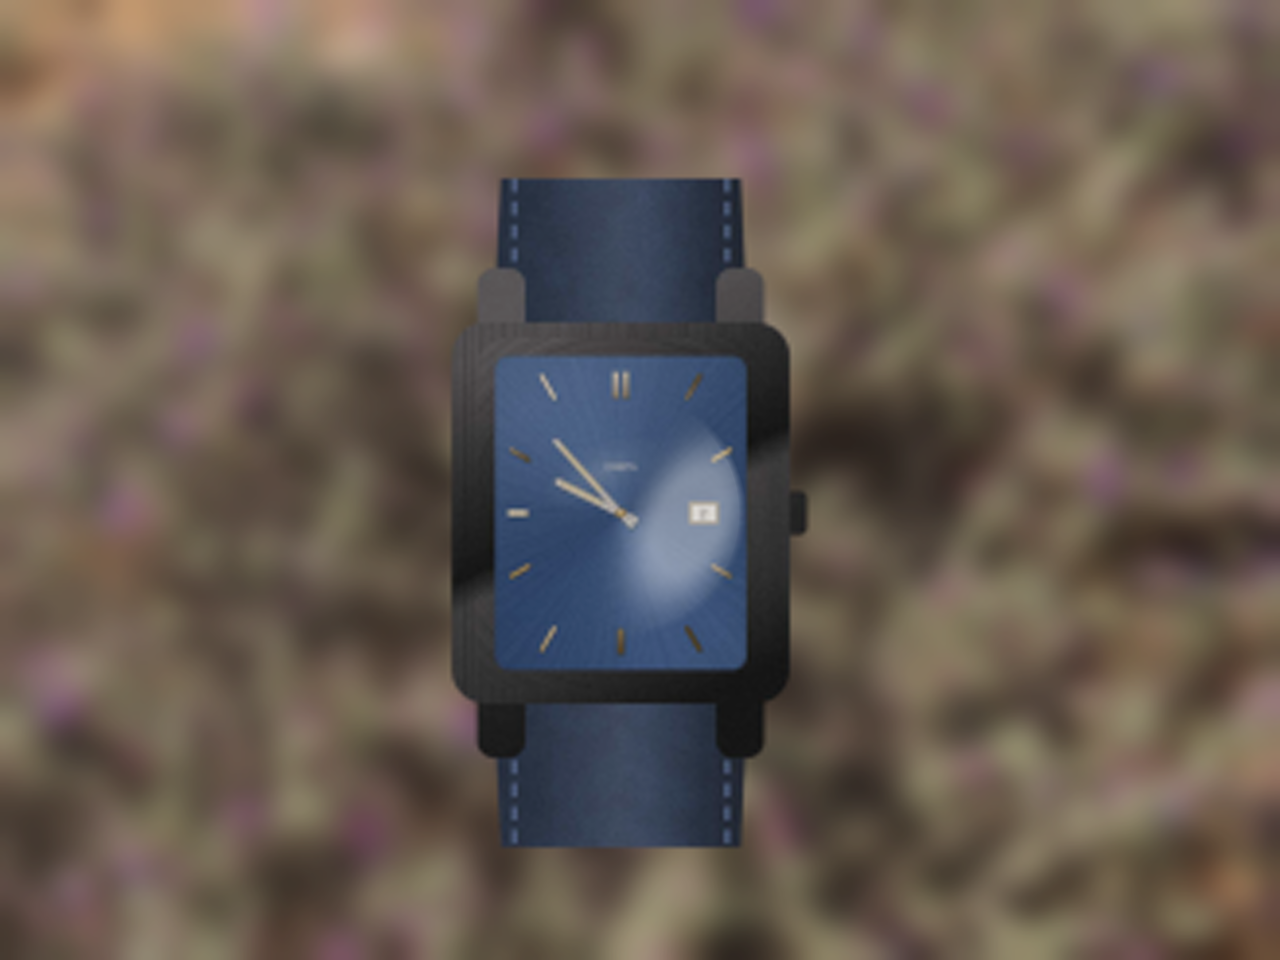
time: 9:53
